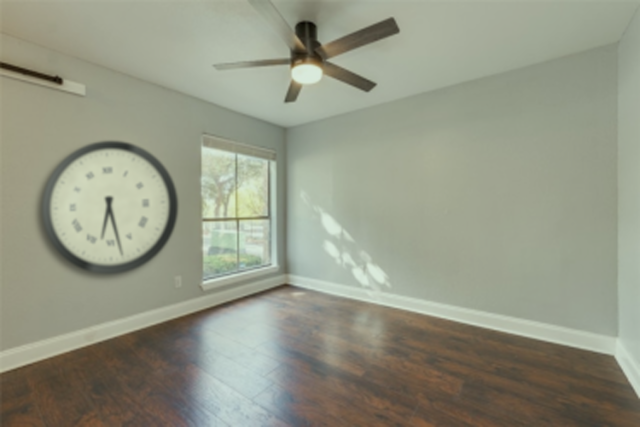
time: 6:28
